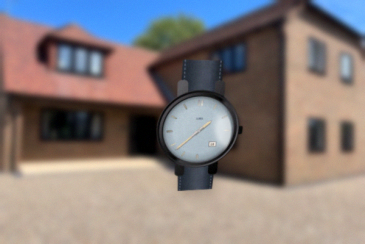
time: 1:38
